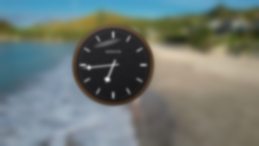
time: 6:44
